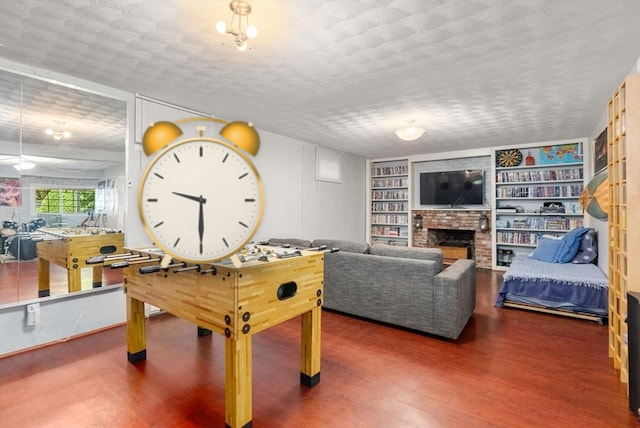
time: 9:30
